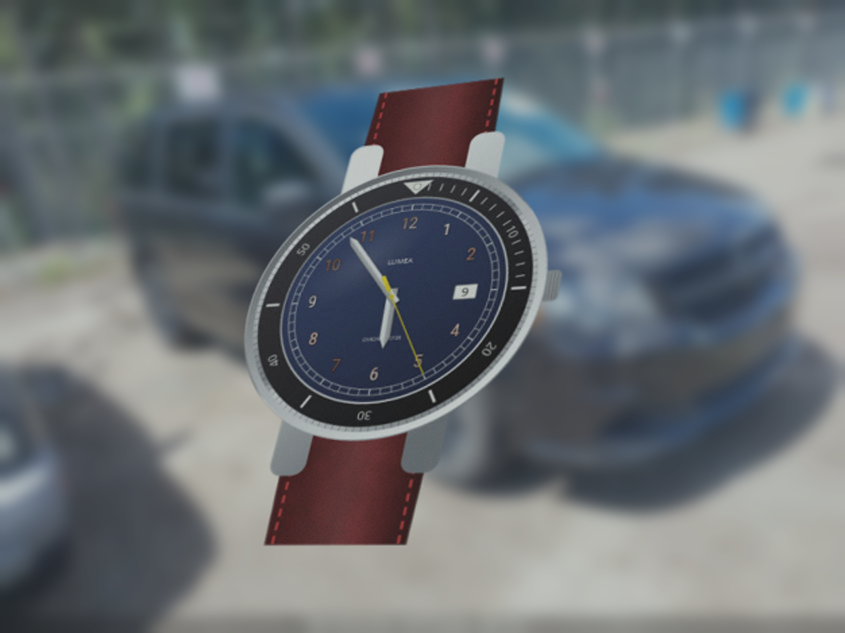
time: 5:53:25
